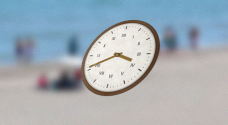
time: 3:41
